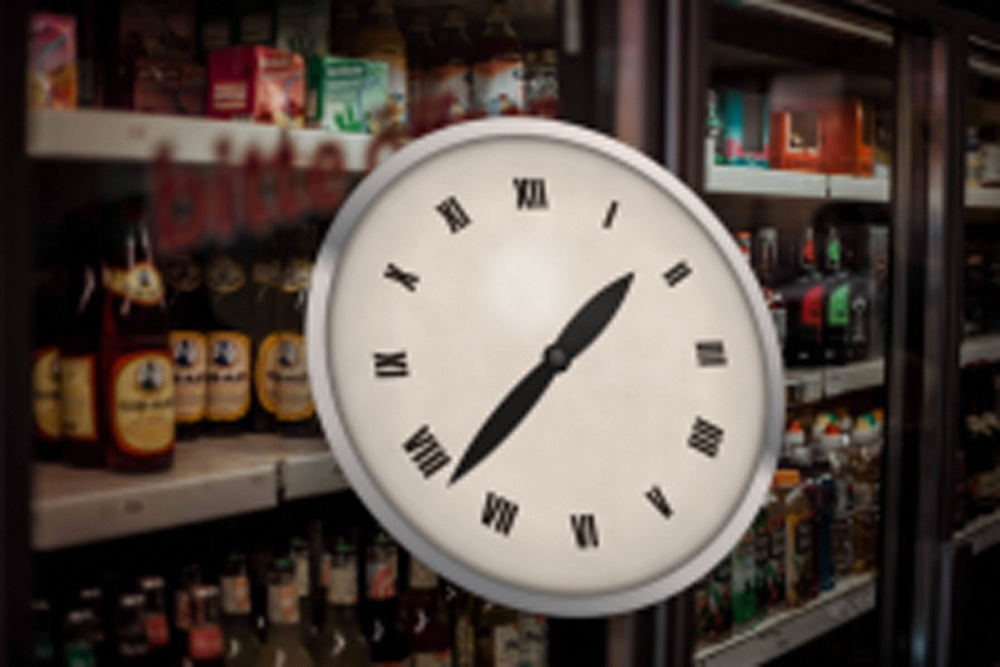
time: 1:38
